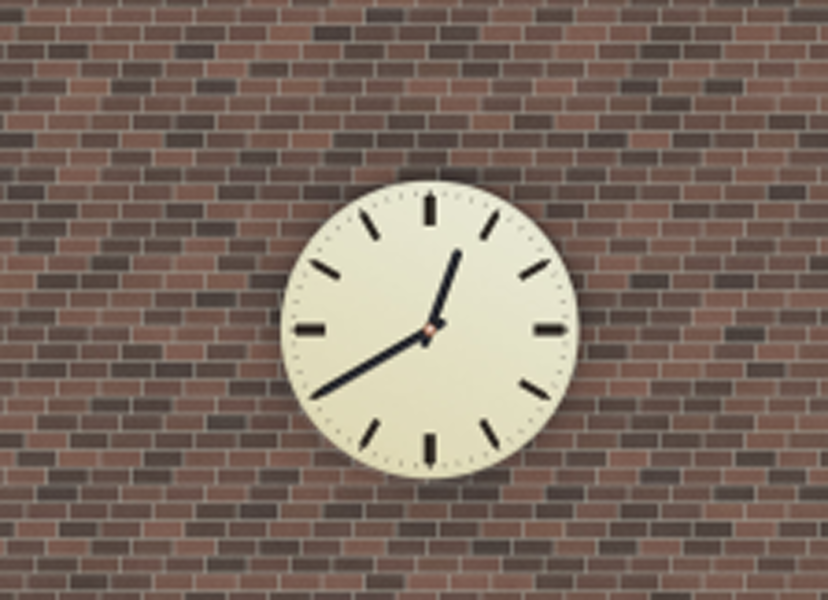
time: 12:40
